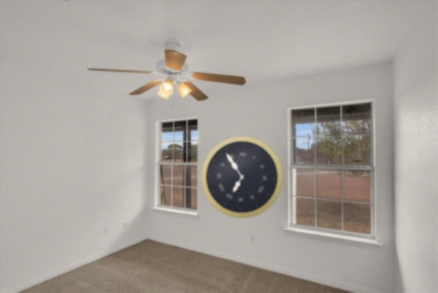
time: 6:54
